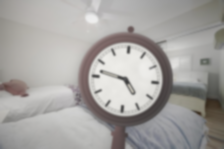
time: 4:47
